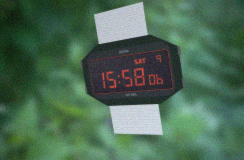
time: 15:58:06
